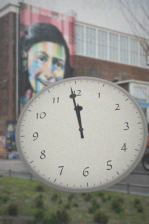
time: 11:59
